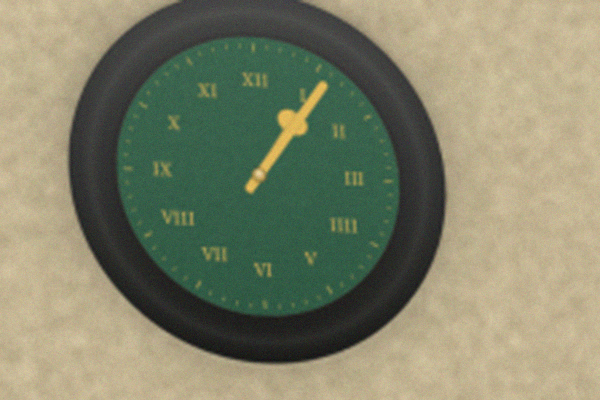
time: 1:06
